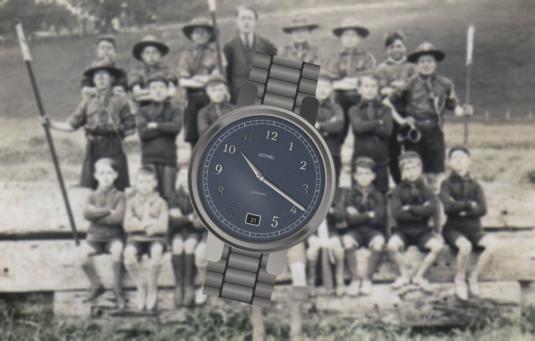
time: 10:19
